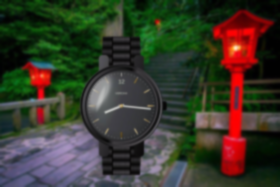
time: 8:16
